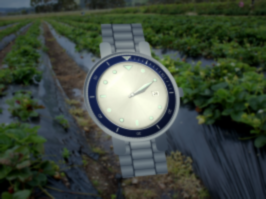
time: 2:10
